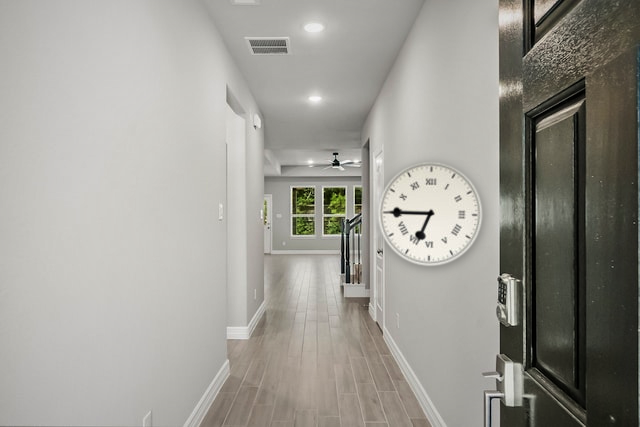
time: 6:45
